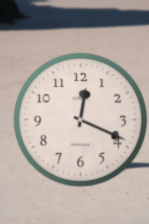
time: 12:19
